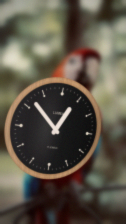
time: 12:52
